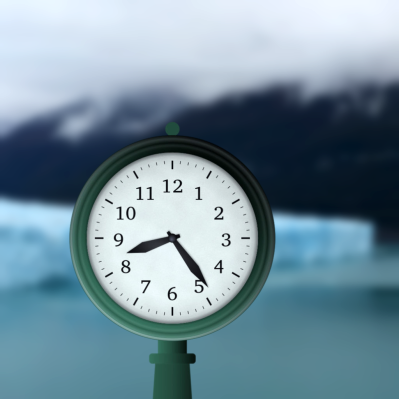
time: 8:24
